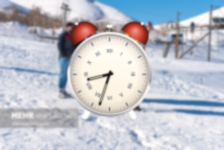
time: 8:33
